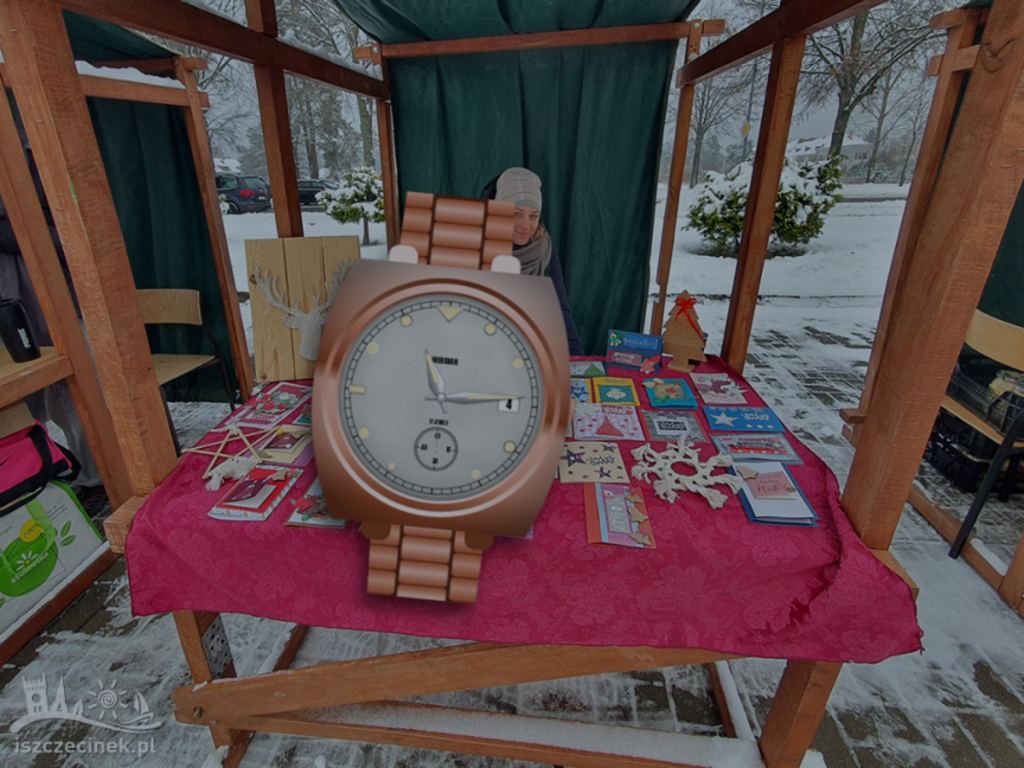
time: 11:14
